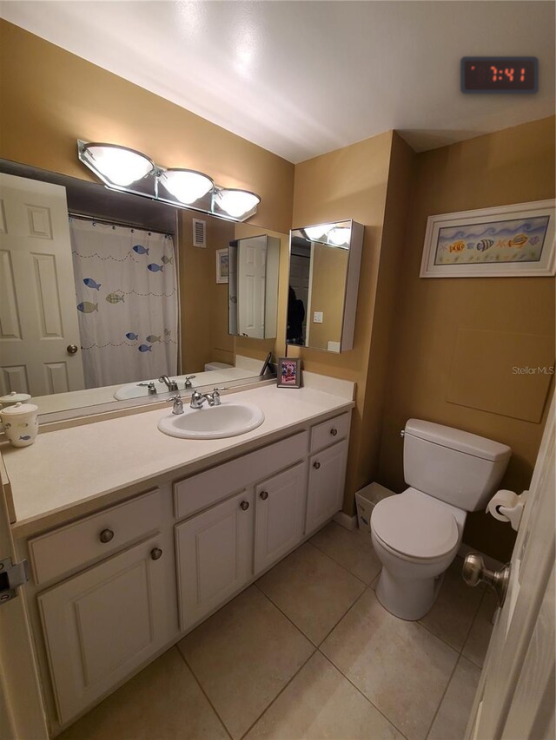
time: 7:41
